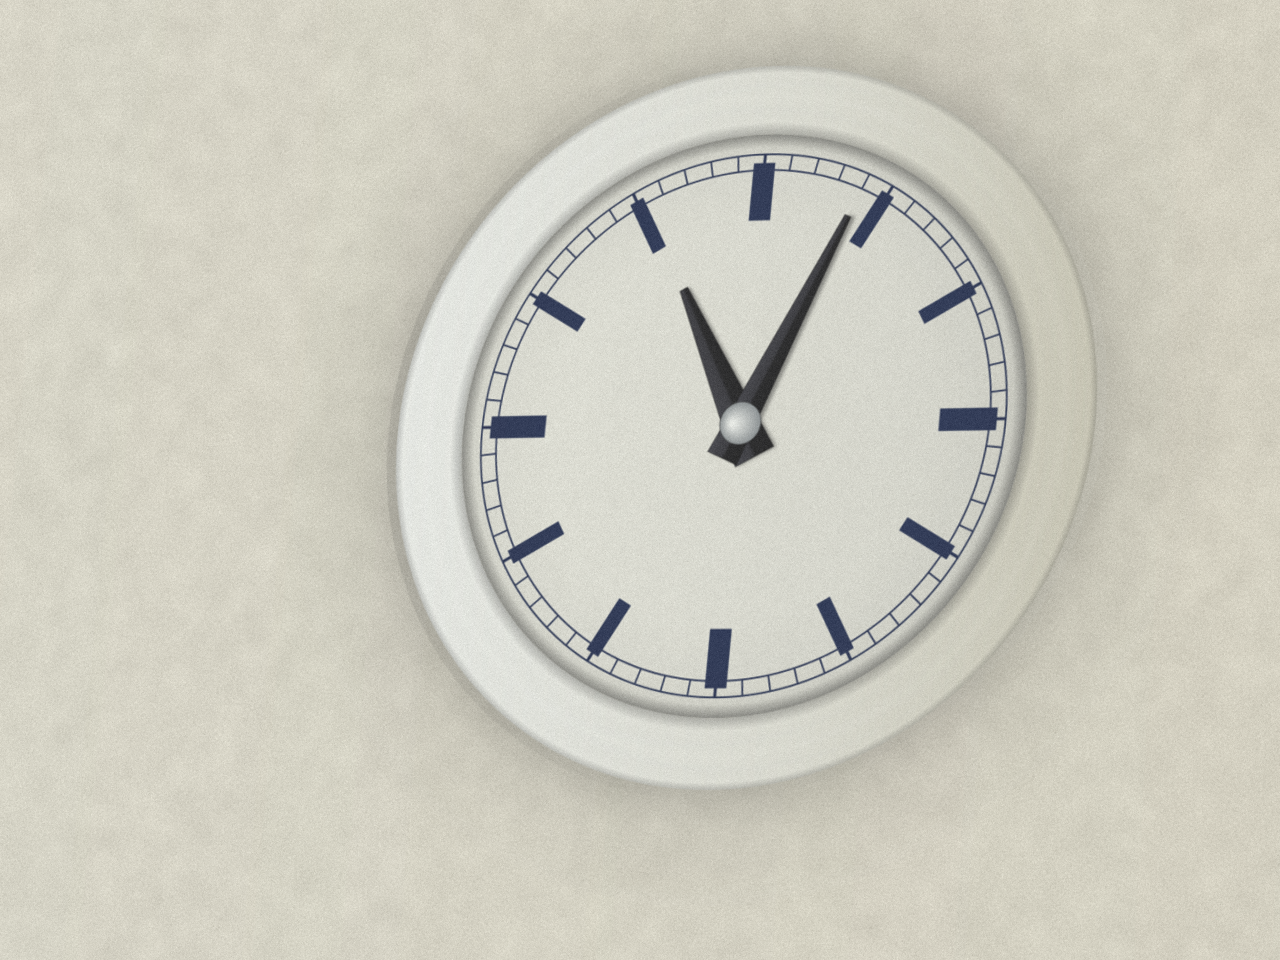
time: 11:04
